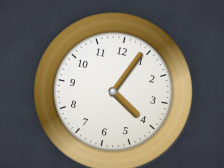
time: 4:04
